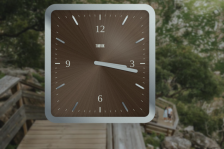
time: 3:17
